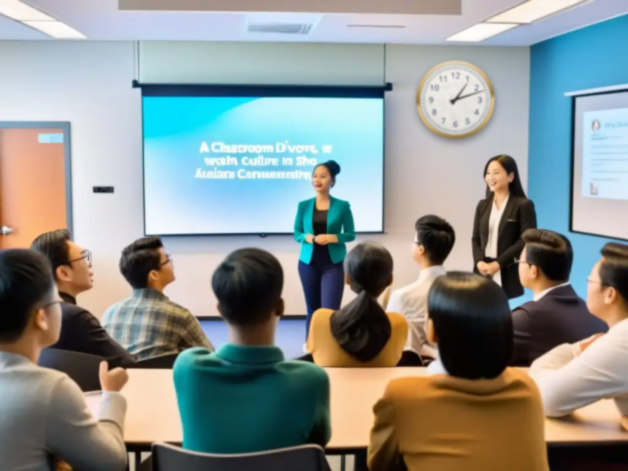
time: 1:12
